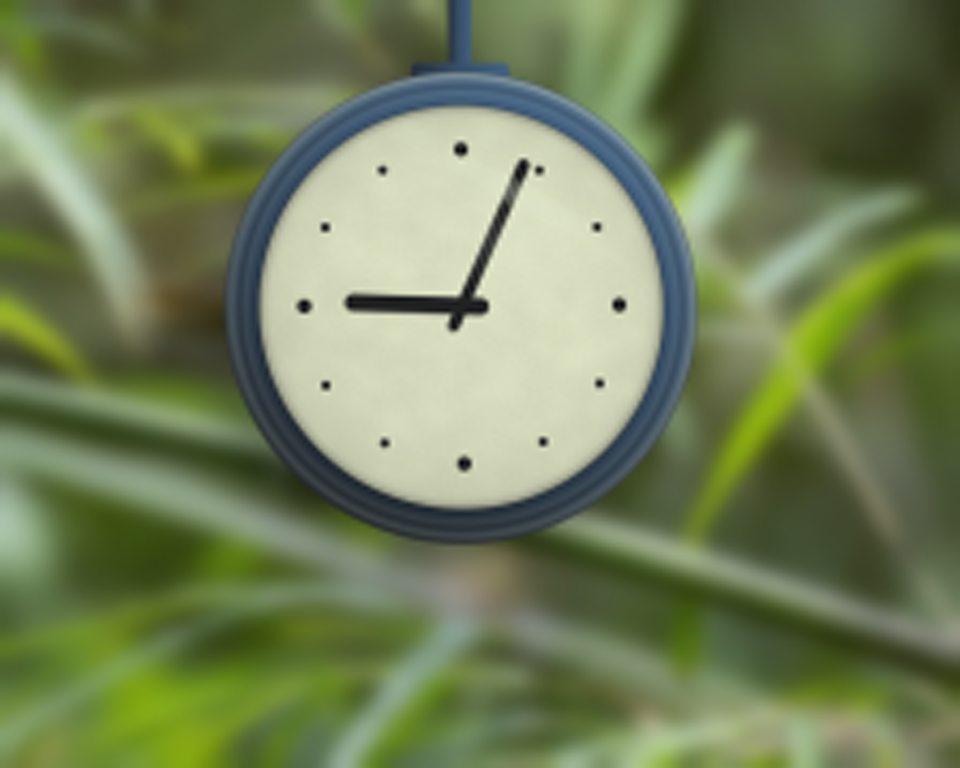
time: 9:04
